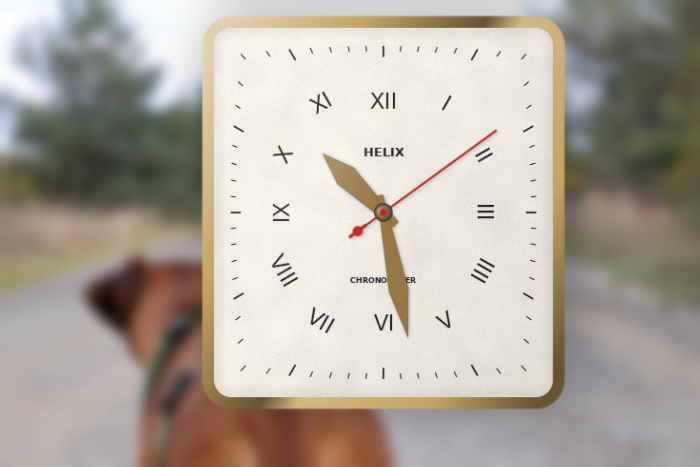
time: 10:28:09
